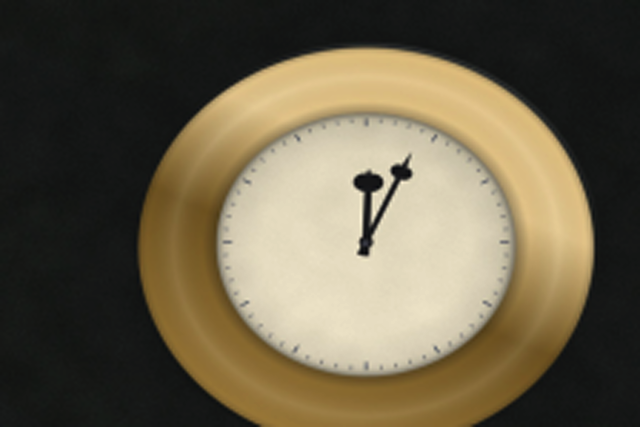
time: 12:04
